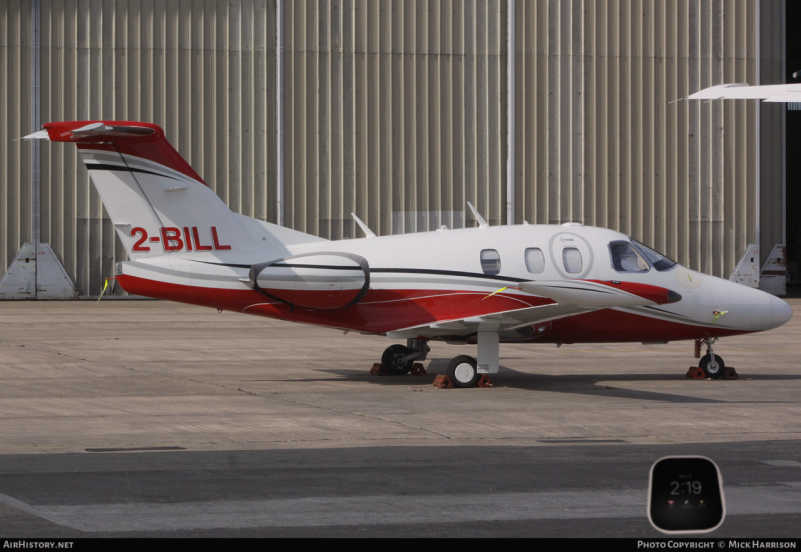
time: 2:19
